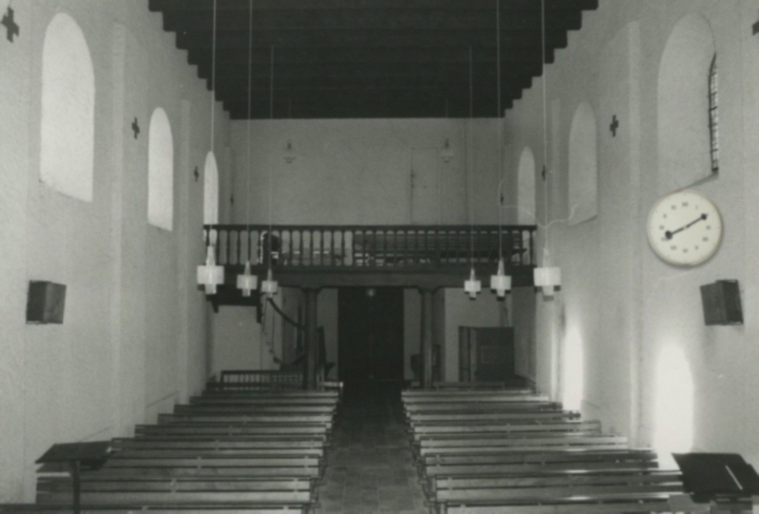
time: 8:10
